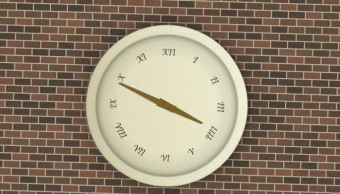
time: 3:49
